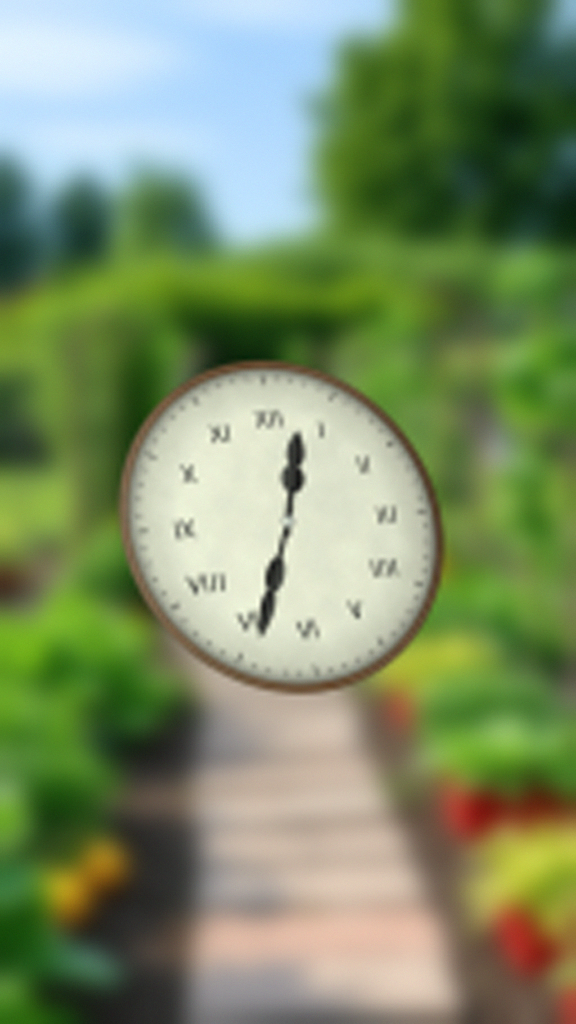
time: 12:34
